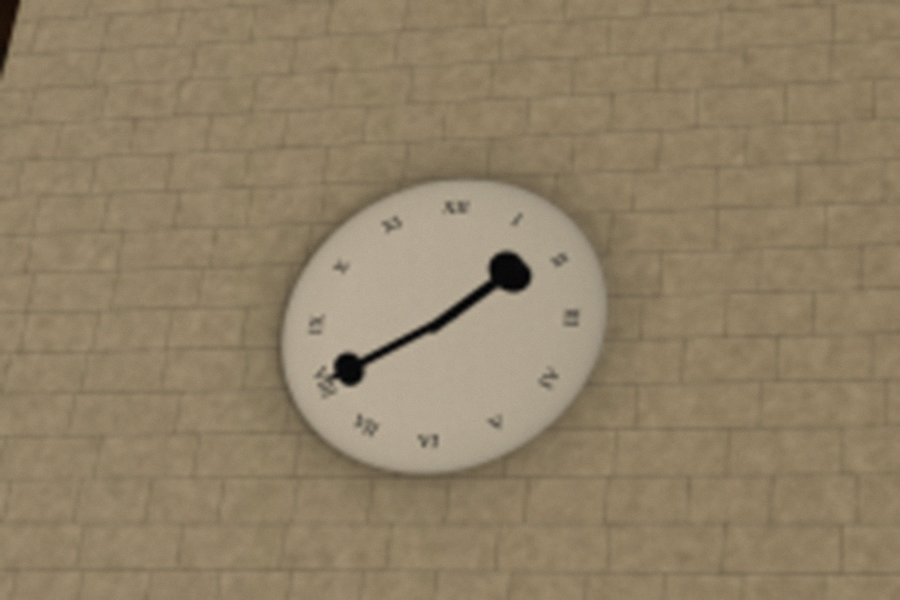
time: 1:40
